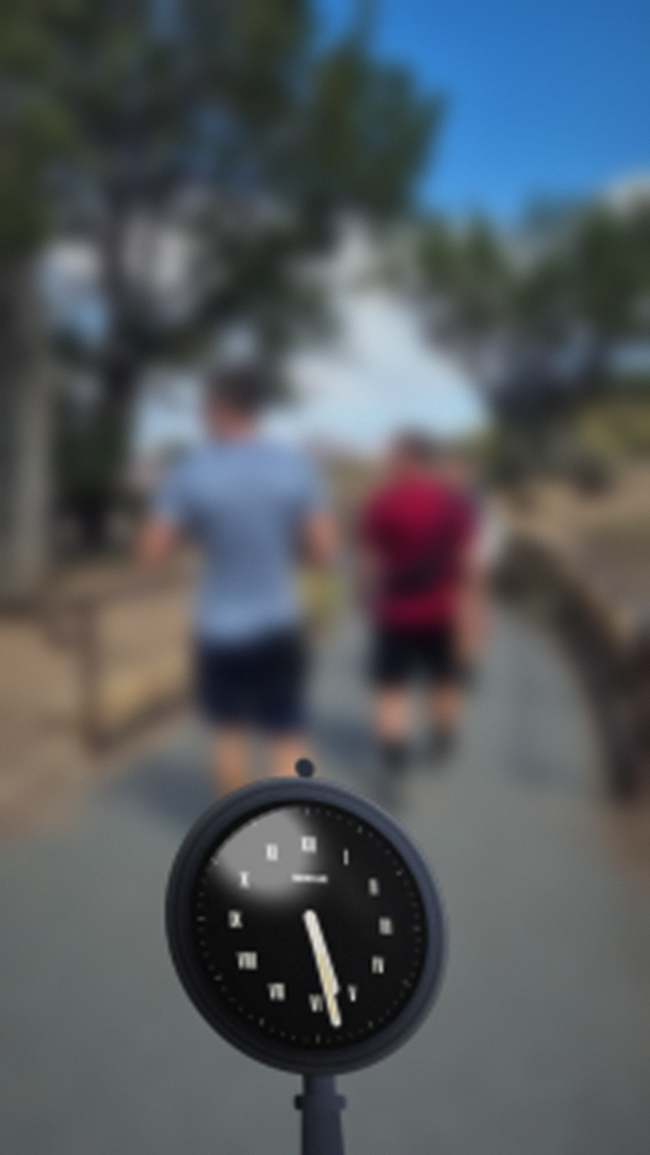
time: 5:28
